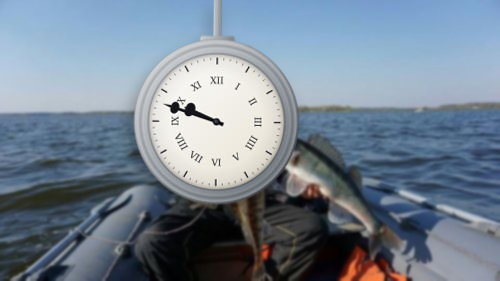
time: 9:48
